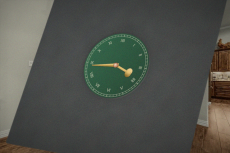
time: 3:44
